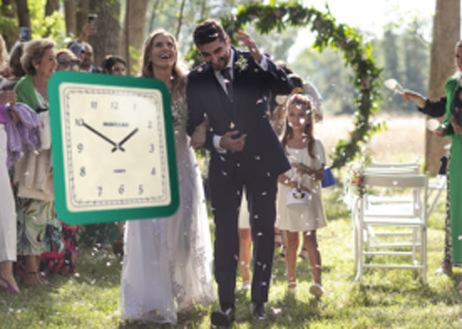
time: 1:50
